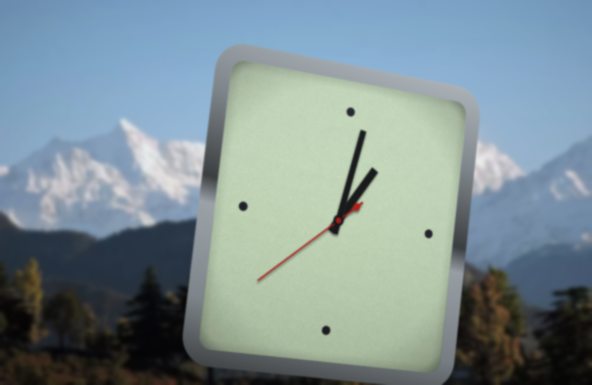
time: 1:01:38
